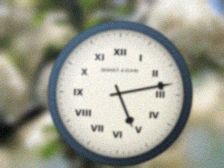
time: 5:13
